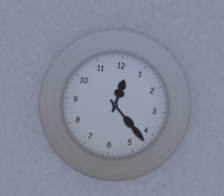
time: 12:22
